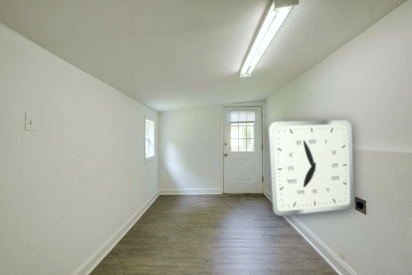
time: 6:57
